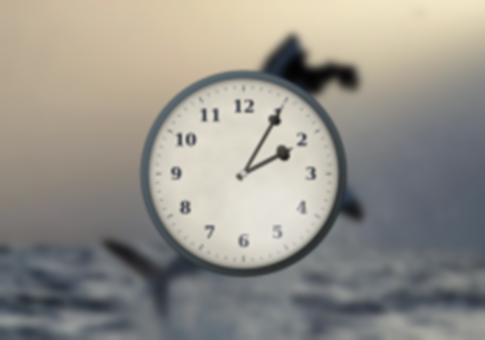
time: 2:05
